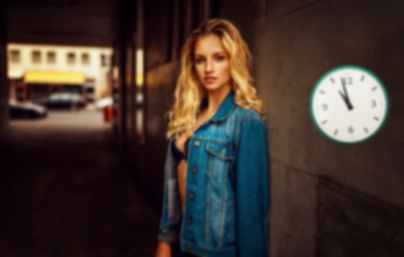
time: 10:58
